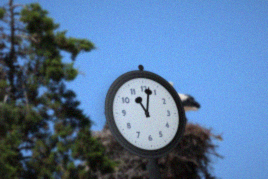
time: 11:02
